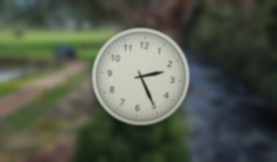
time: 2:25
